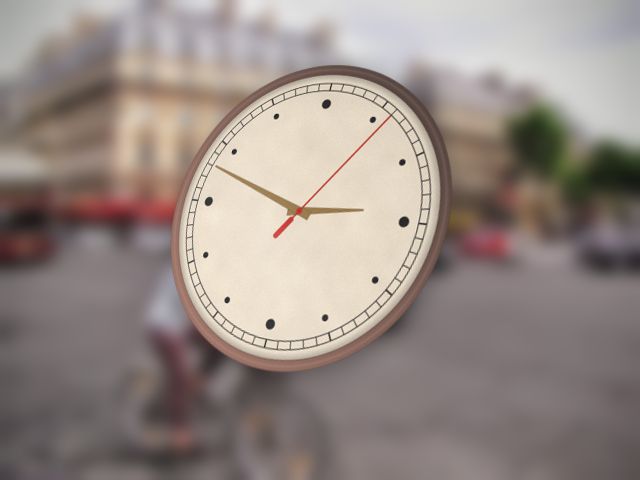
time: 2:48:06
